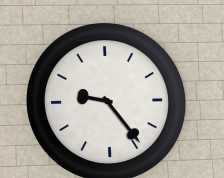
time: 9:24
